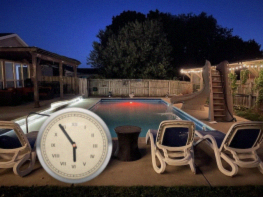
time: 5:54
